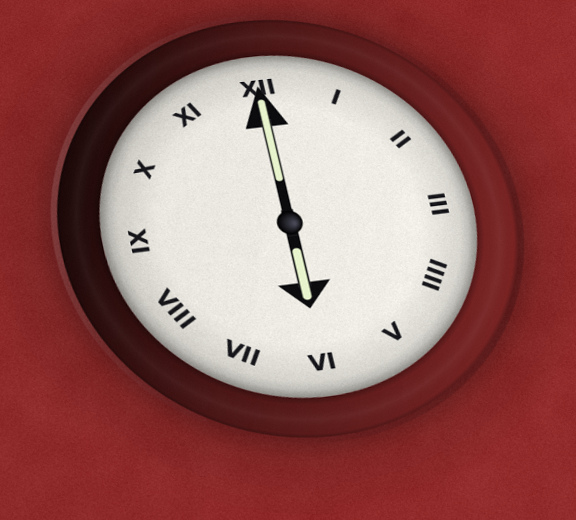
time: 6:00
